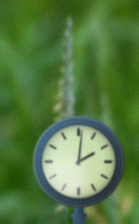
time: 2:01
